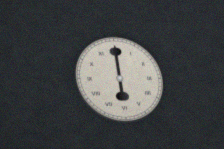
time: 6:00
